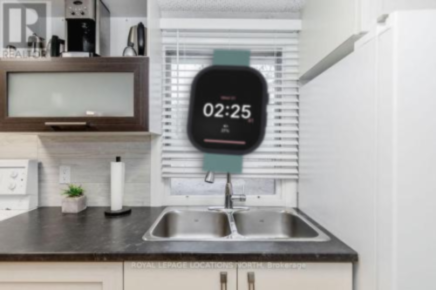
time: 2:25
